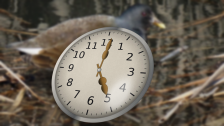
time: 5:01
